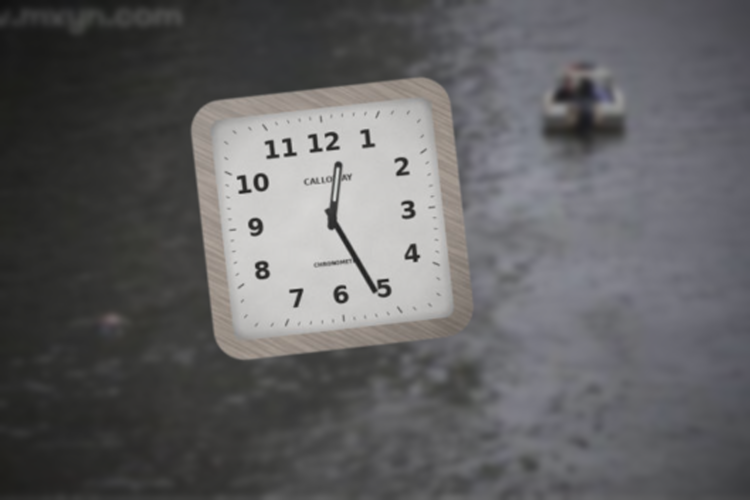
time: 12:26
